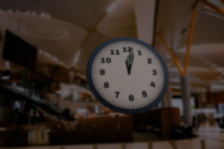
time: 12:02
